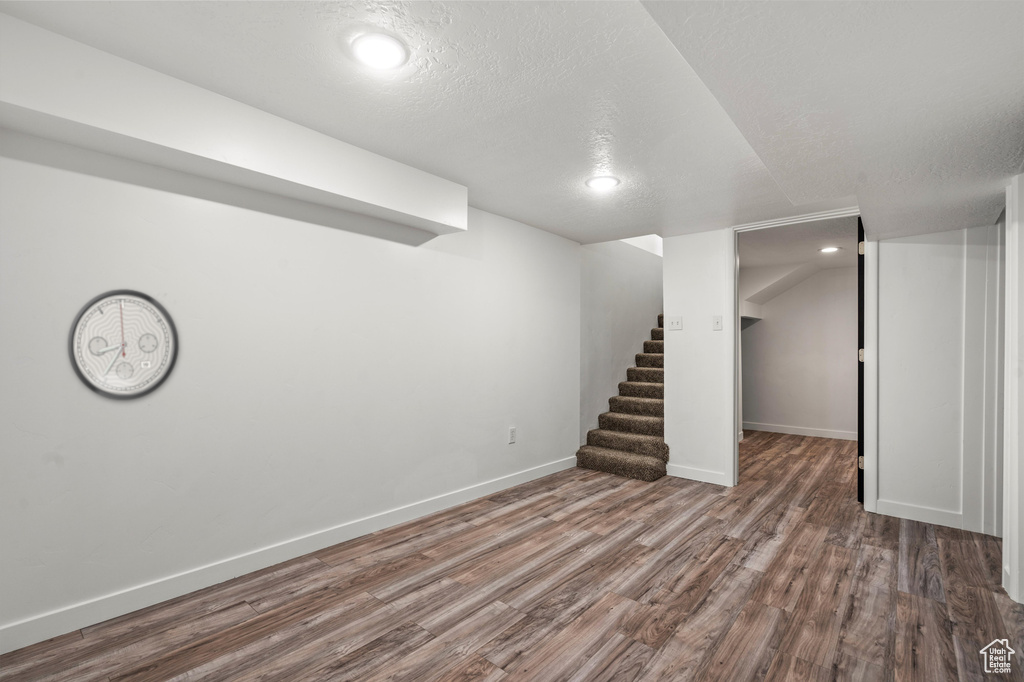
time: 8:36
